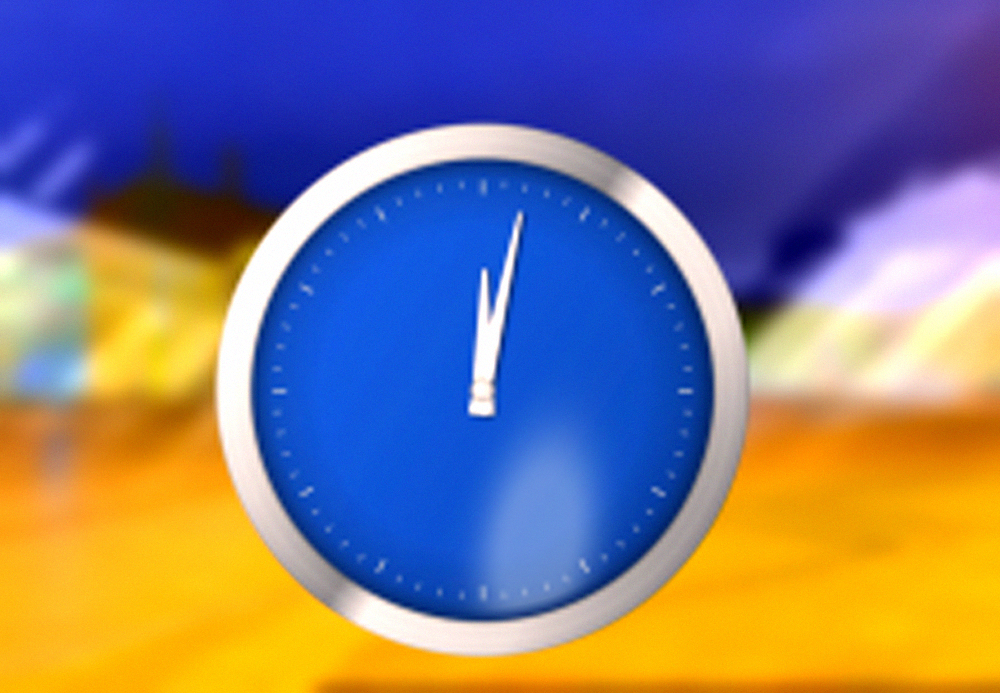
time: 12:02
